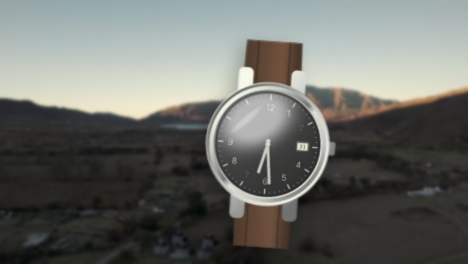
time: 6:29
